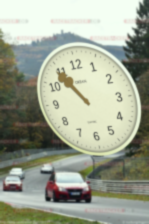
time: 10:54
